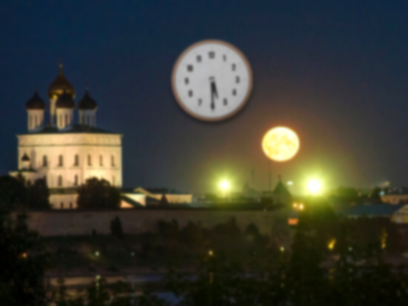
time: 5:30
